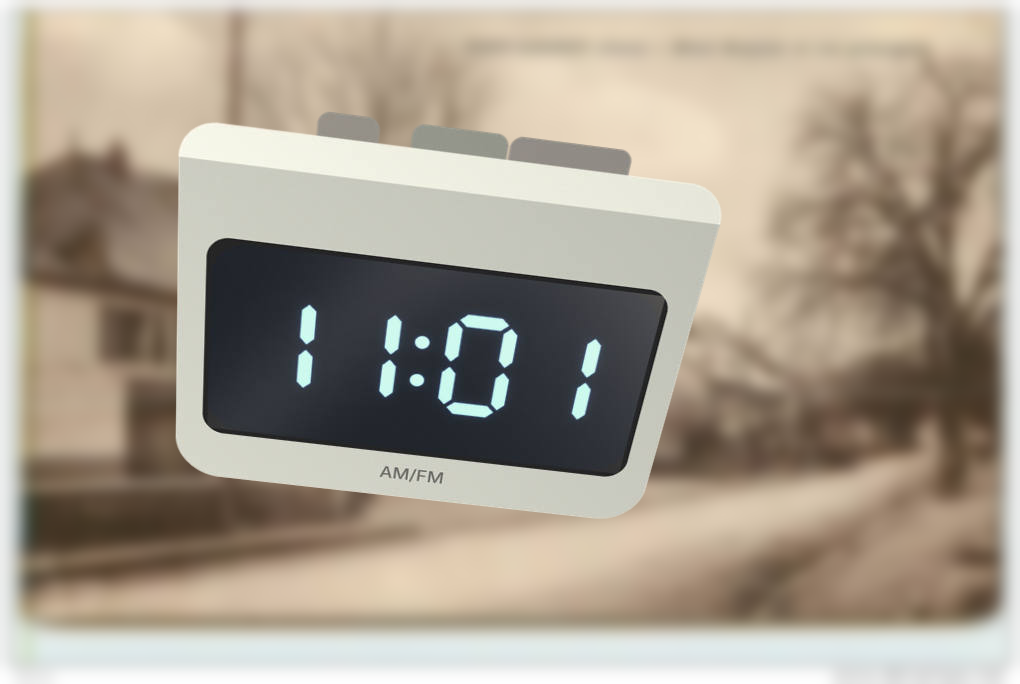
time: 11:01
